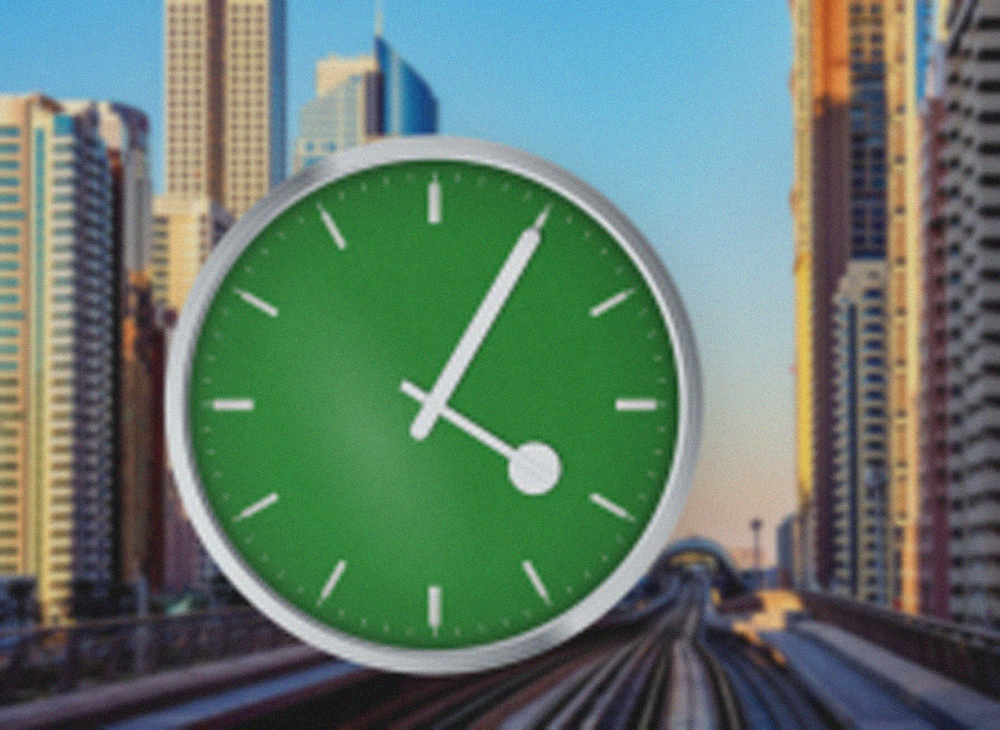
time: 4:05
